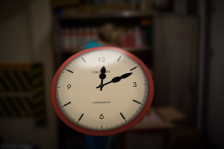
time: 12:11
